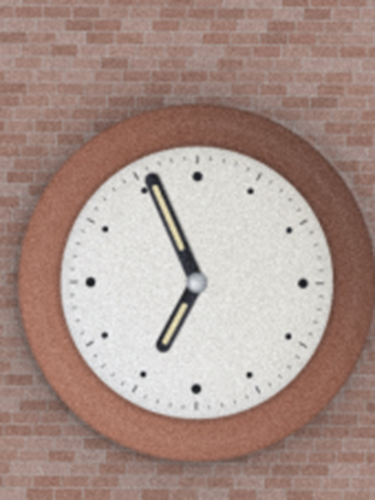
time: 6:56
